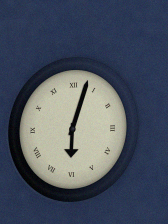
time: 6:03
